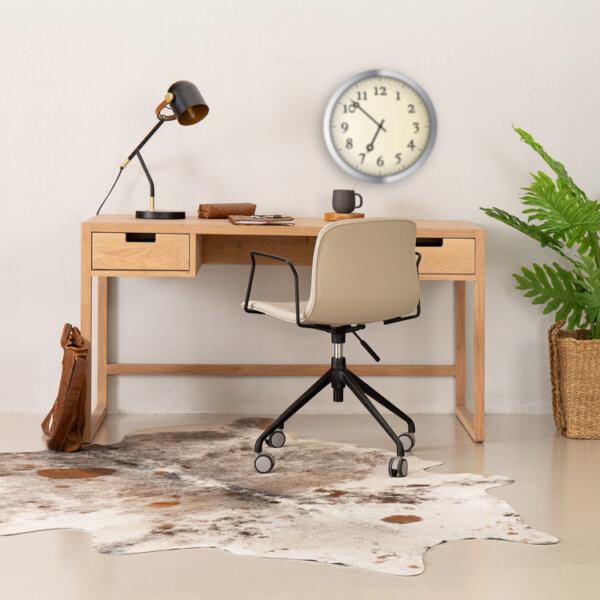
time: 6:52
